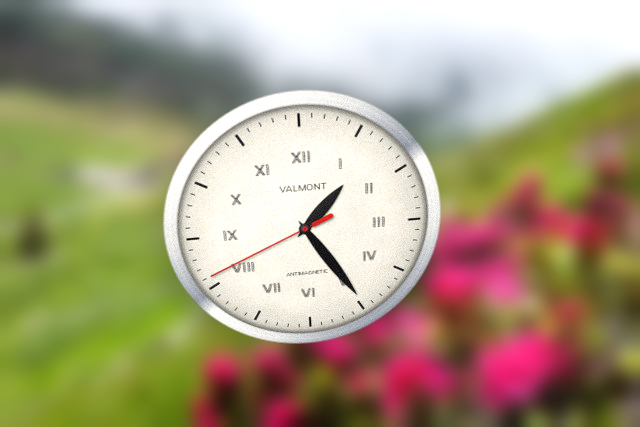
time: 1:24:41
